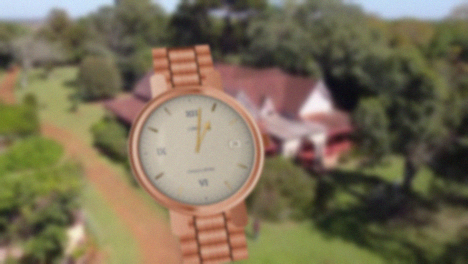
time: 1:02
